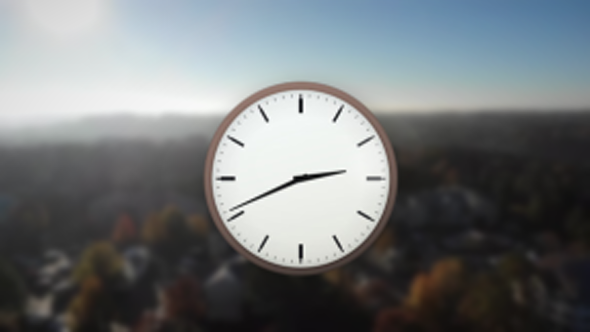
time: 2:41
